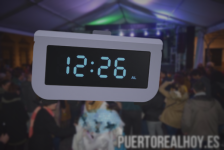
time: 12:26
